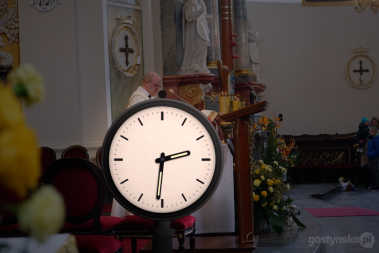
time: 2:31
